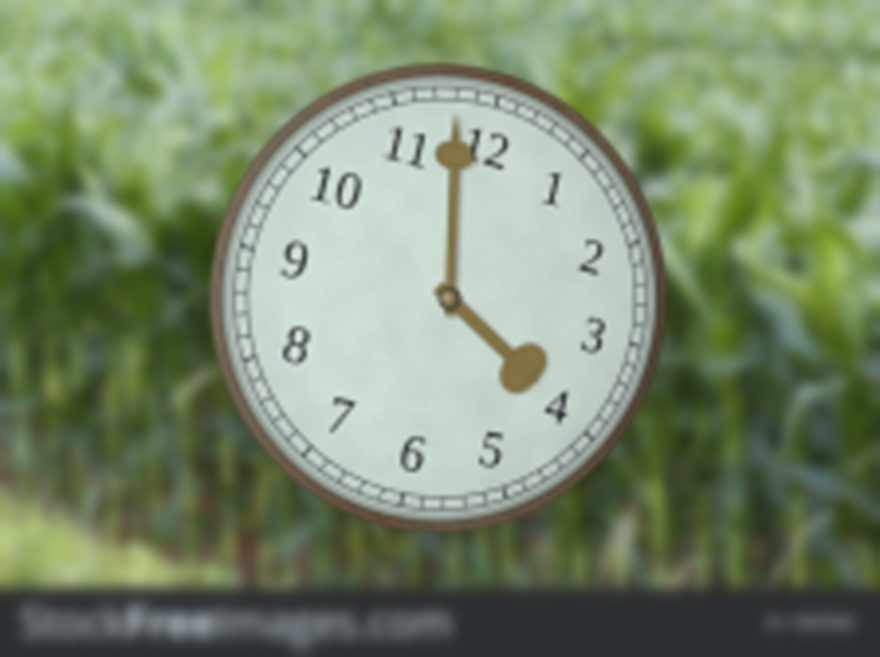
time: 3:58
